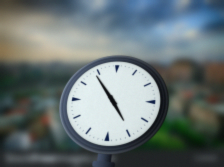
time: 4:54
